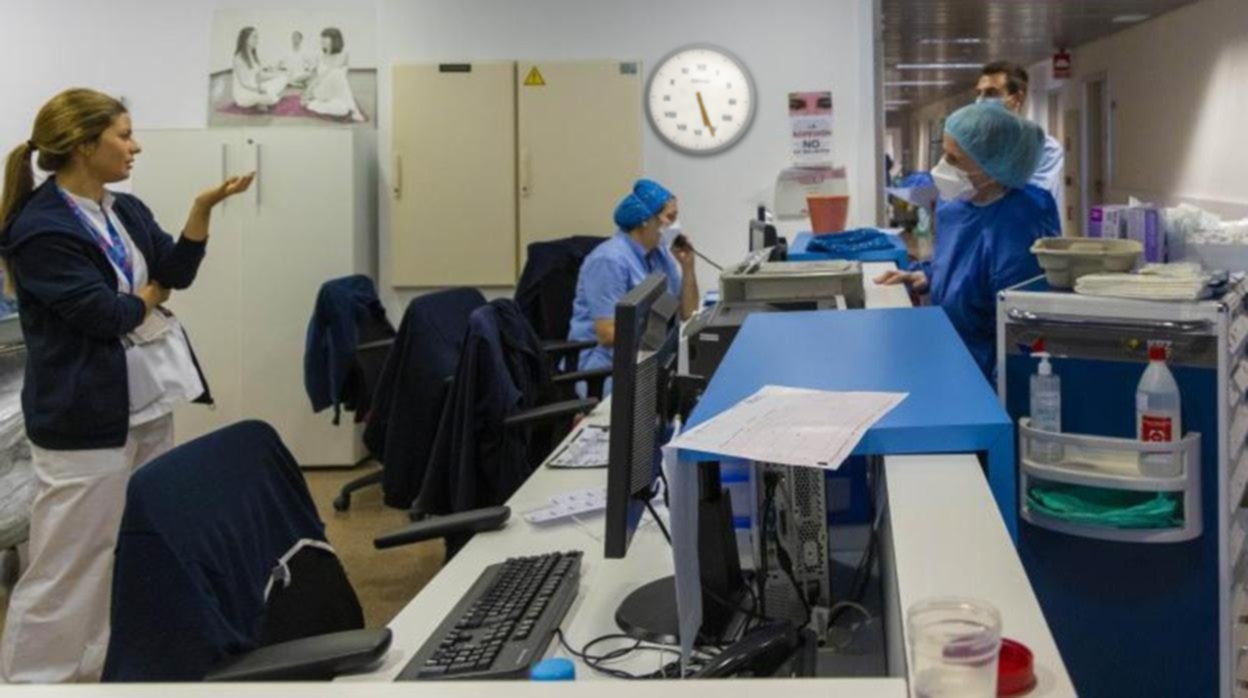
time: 5:26
